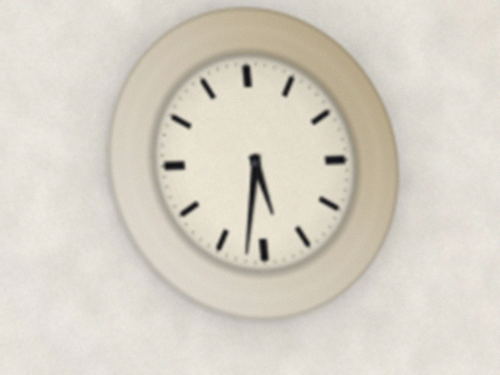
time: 5:32
